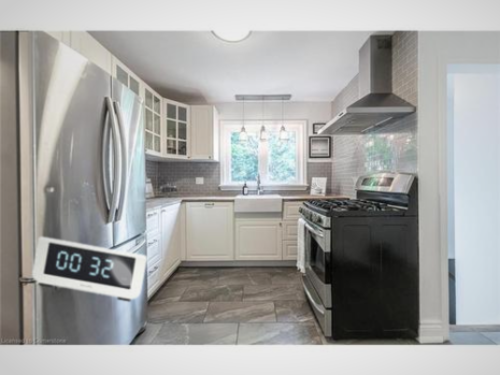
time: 0:32
